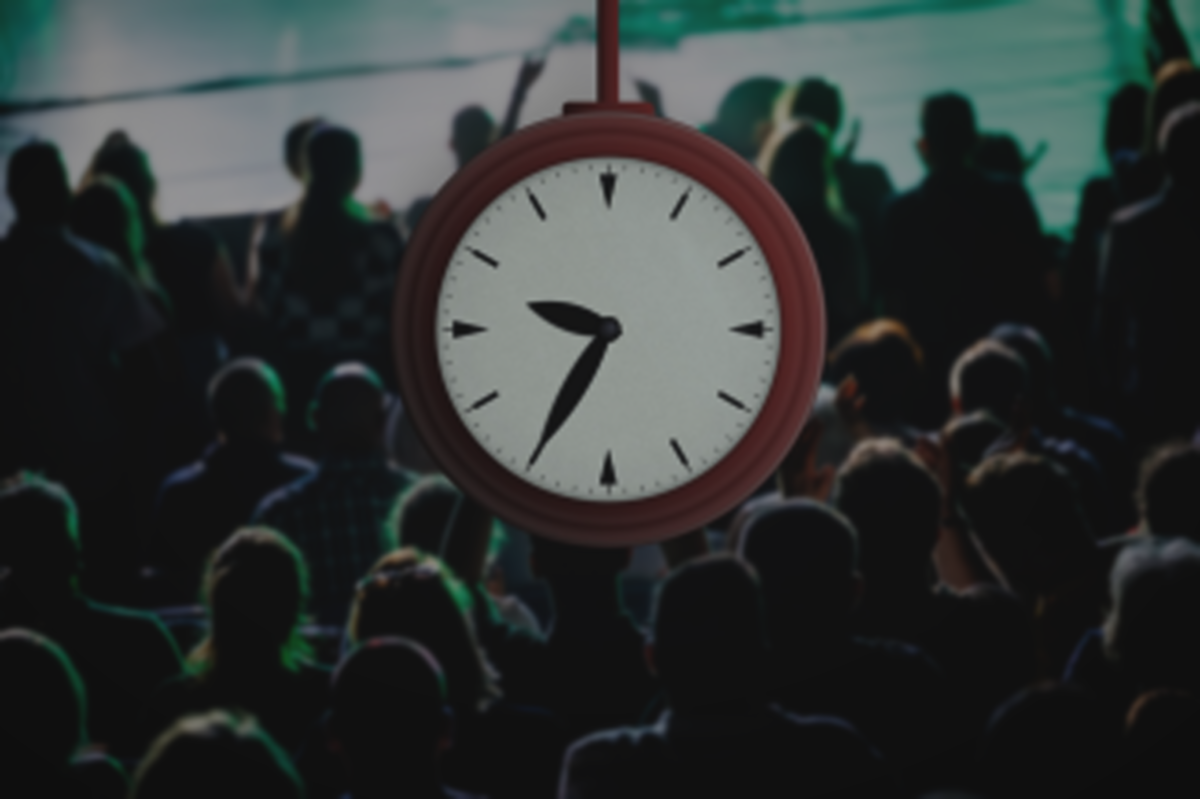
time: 9:35
